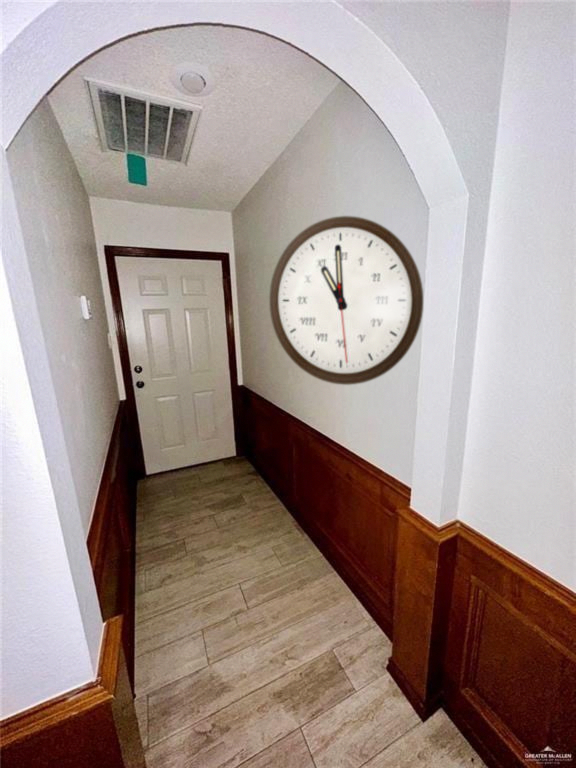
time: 10:59:29
